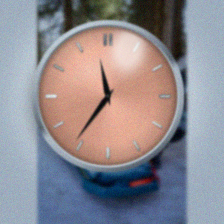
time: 11:36
